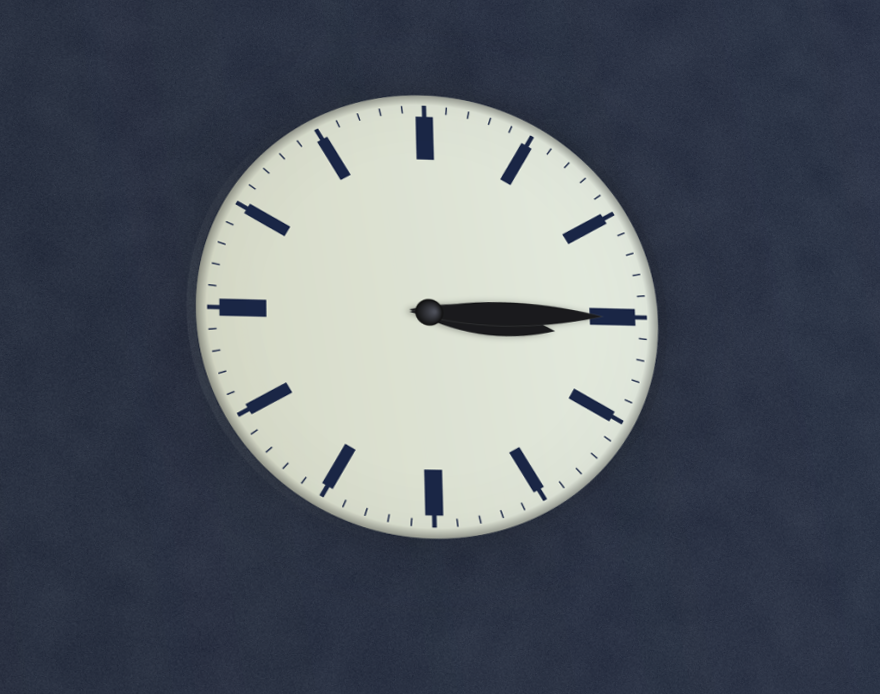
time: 3:15
